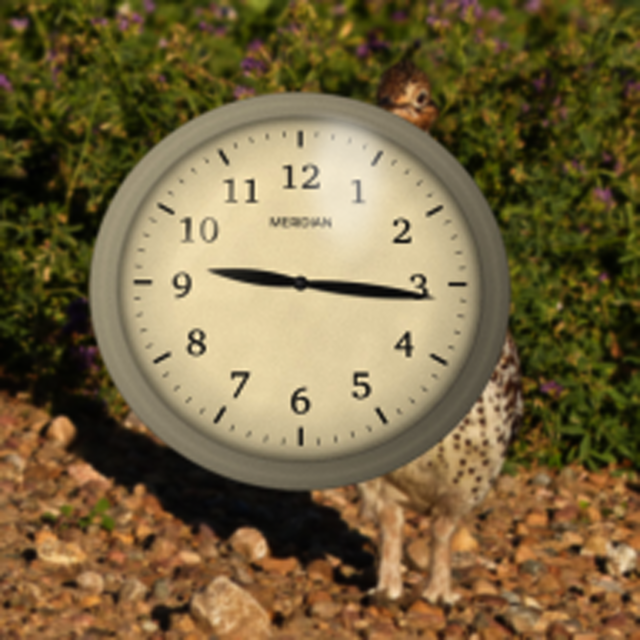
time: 9:16
